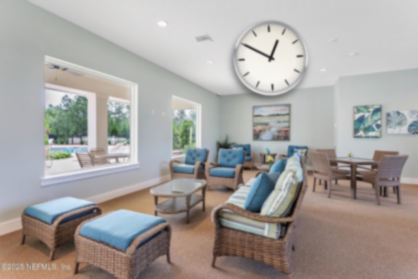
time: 12:50
